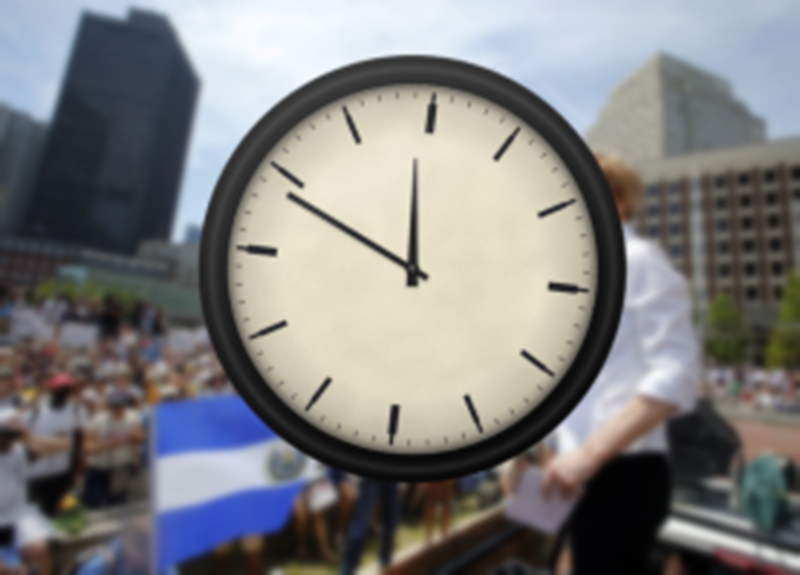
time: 11:49
